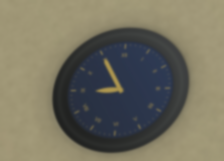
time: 8:55
